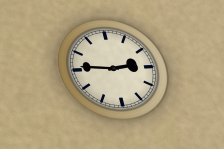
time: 2:46
